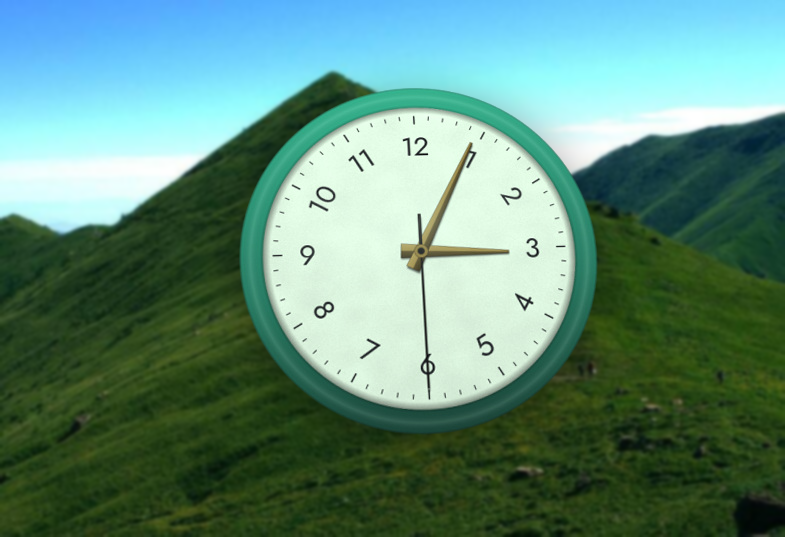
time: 3:04:30
